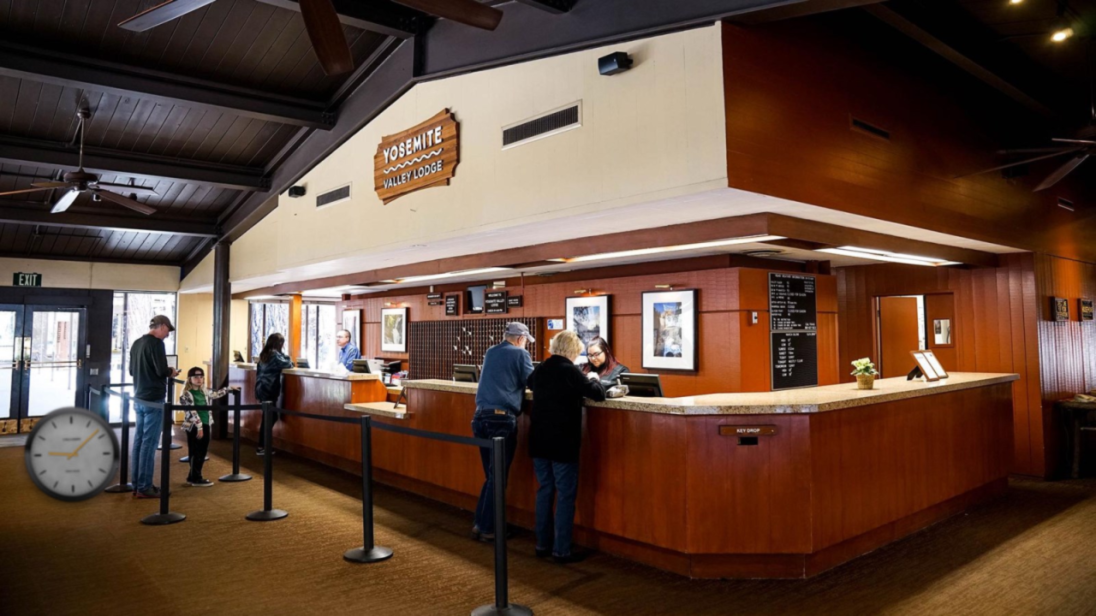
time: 9:08
